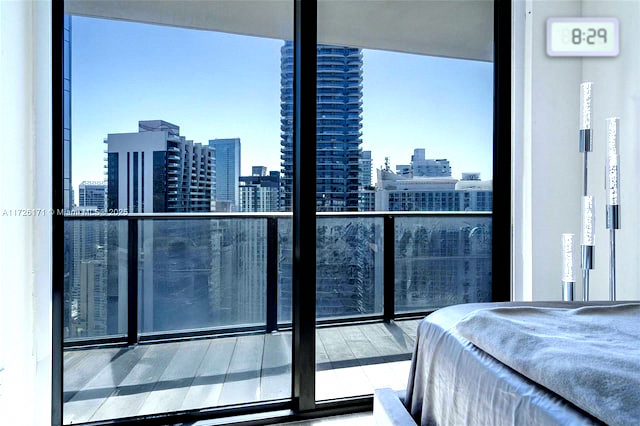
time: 8:29
